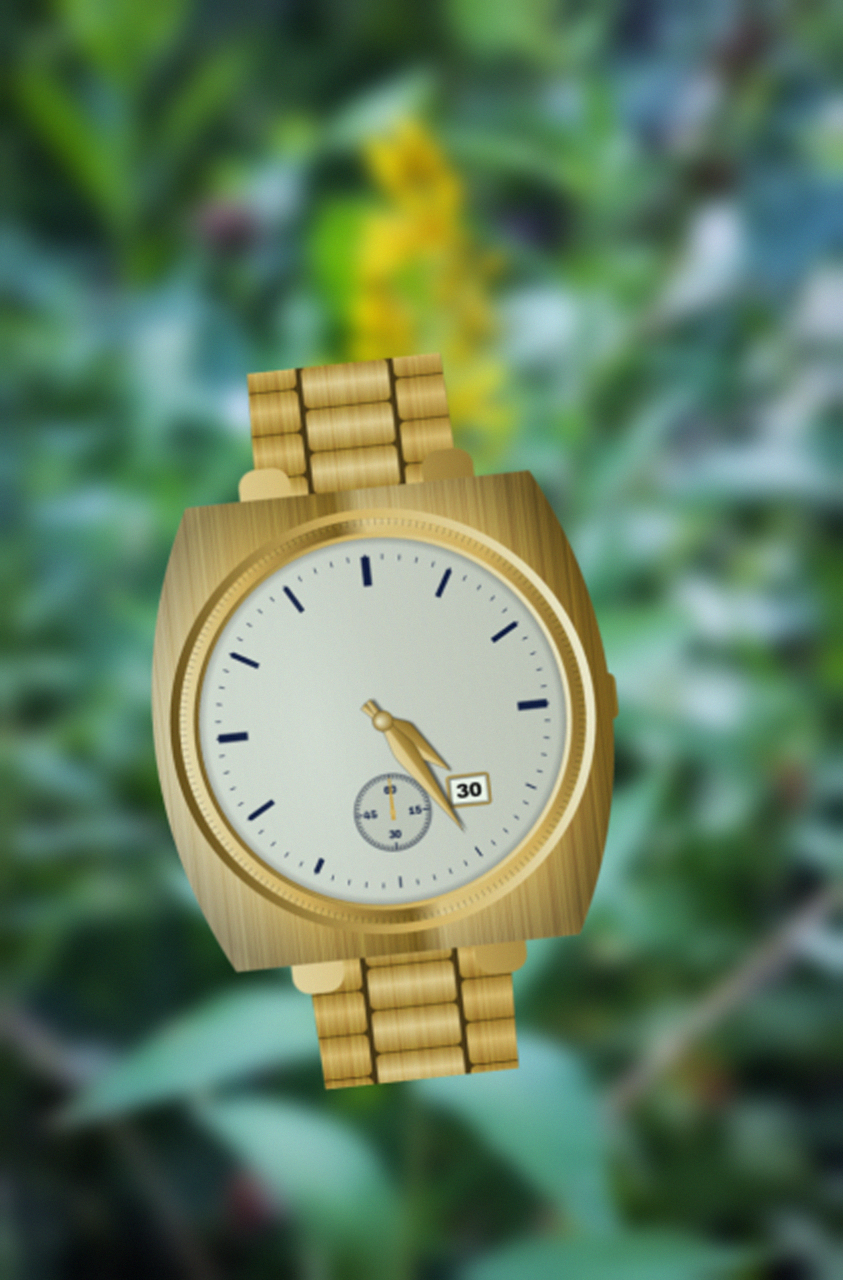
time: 4:25
